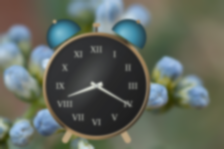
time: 8:20
